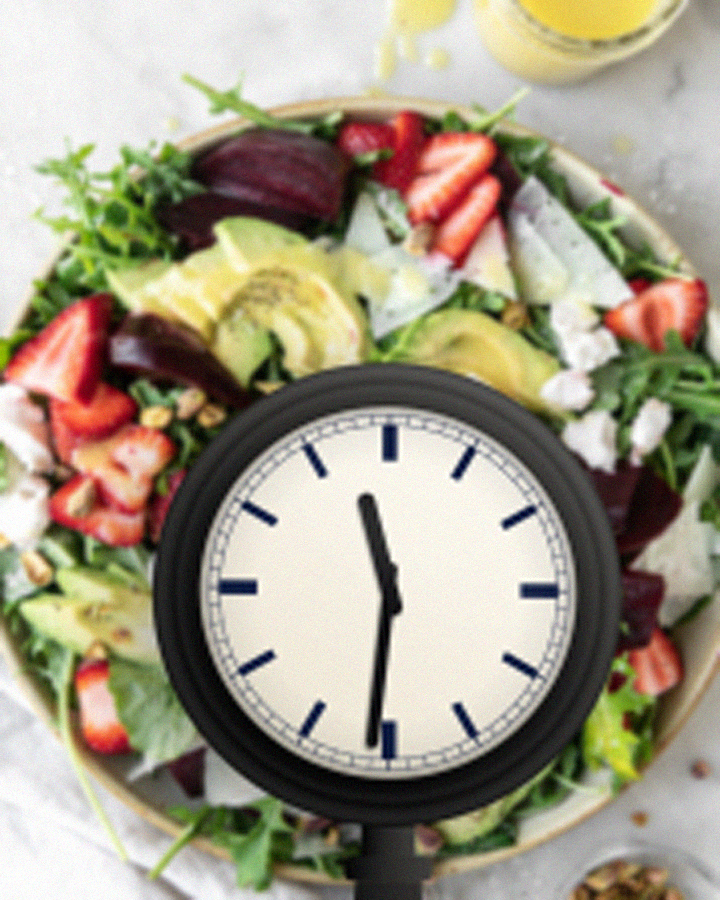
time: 11:31
